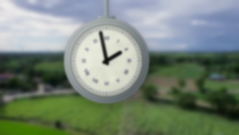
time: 1:58
